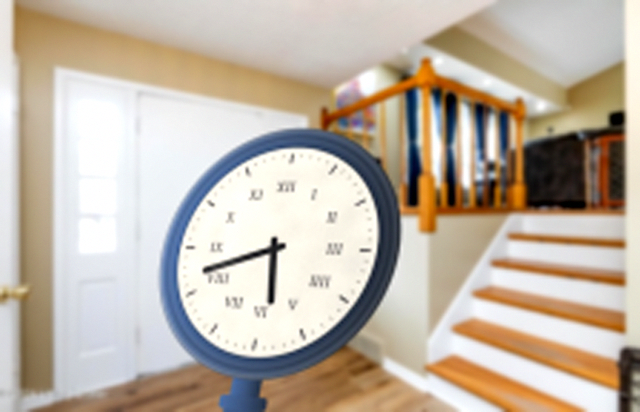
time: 5:42
